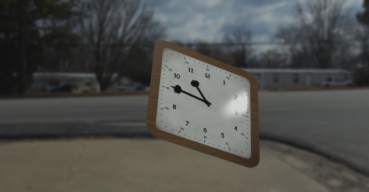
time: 10:46
